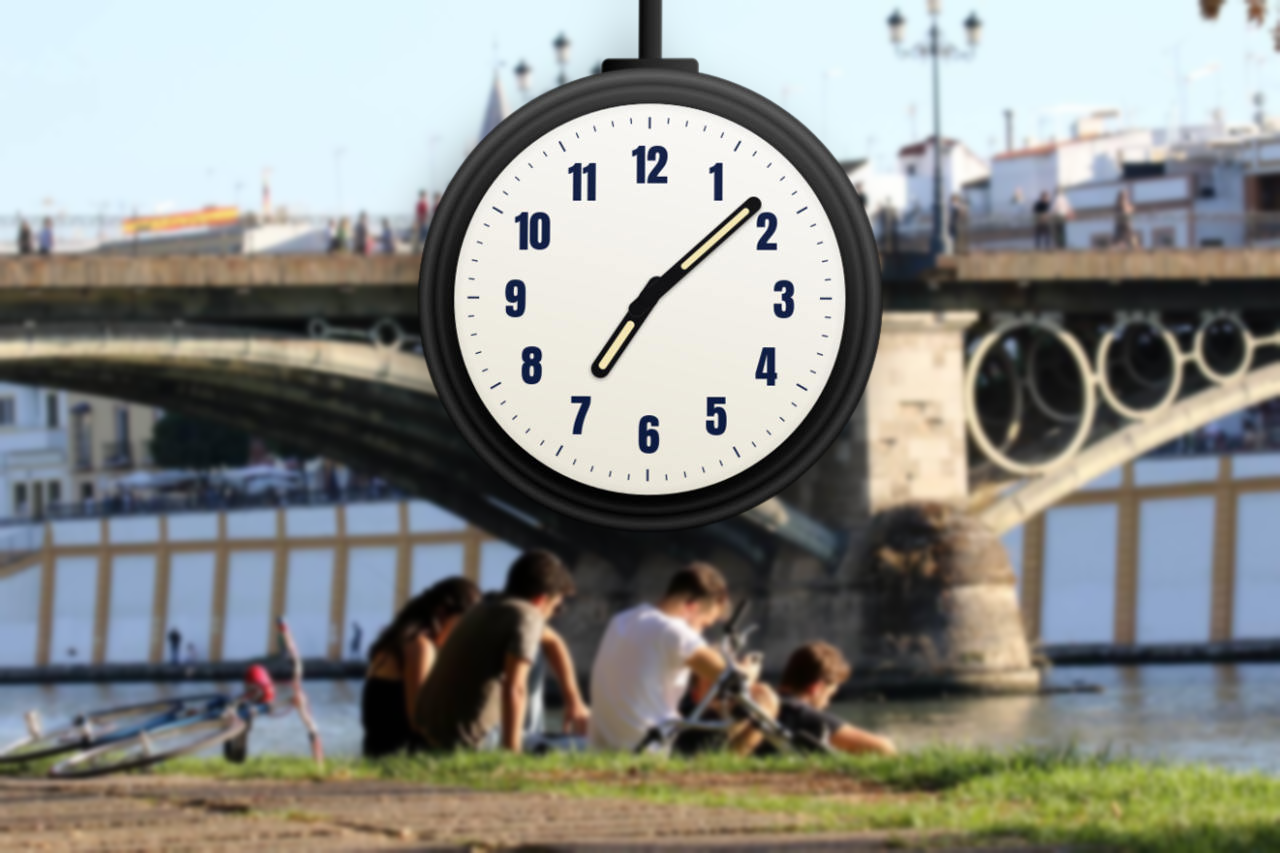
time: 7:08
